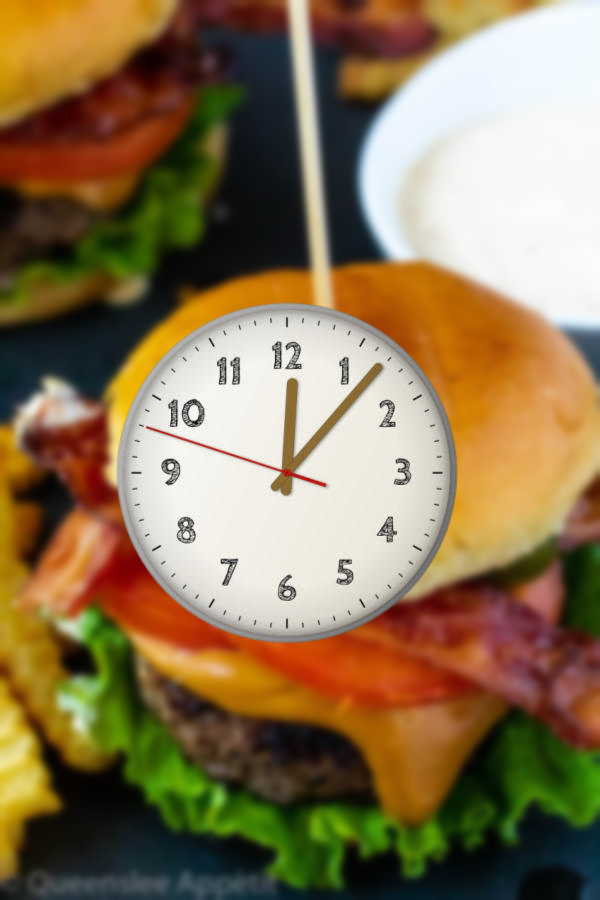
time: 12:06:48
